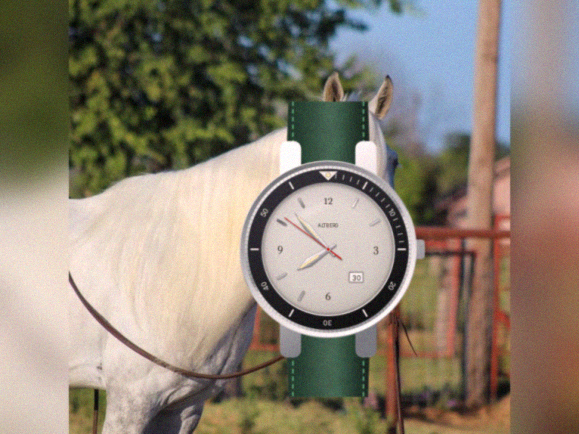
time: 7:52:51
